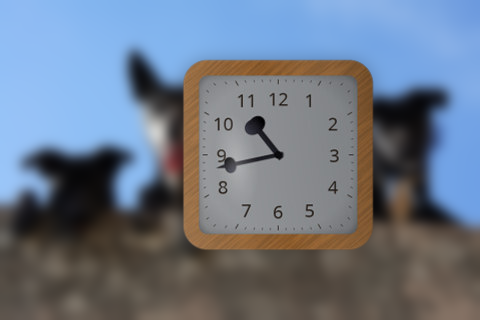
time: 10:43
